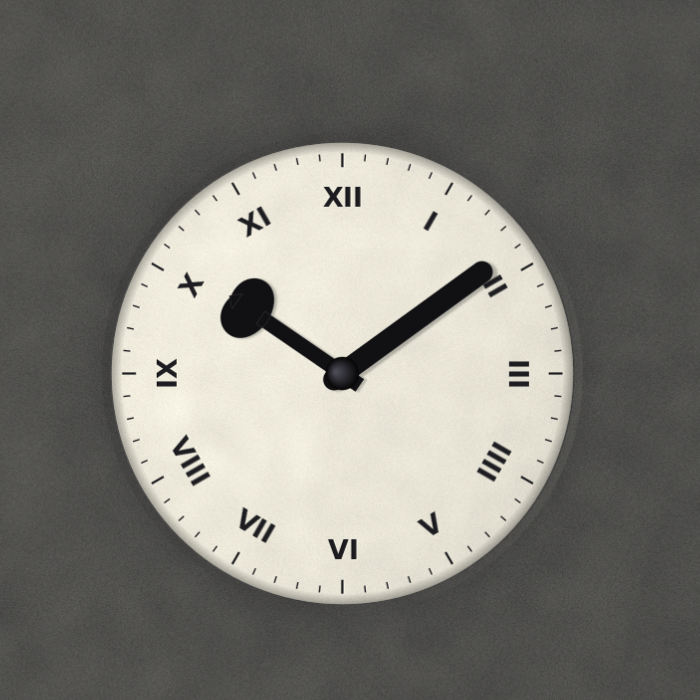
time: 10:09
